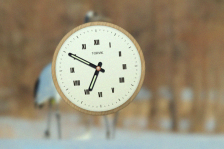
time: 6:50
